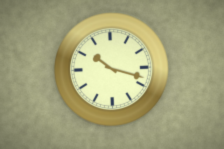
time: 10:18
